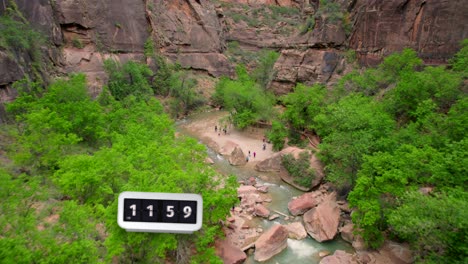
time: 11:59
